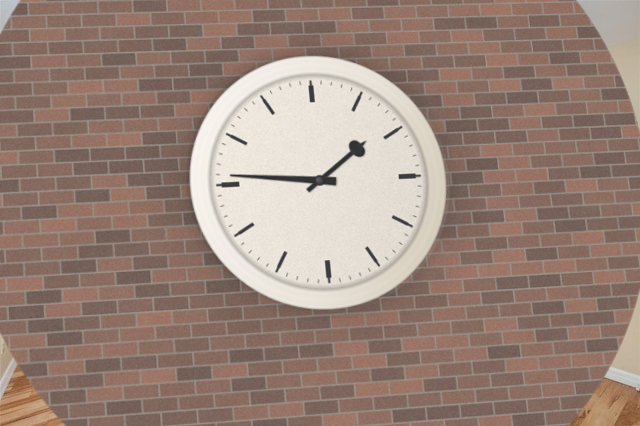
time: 1:46
